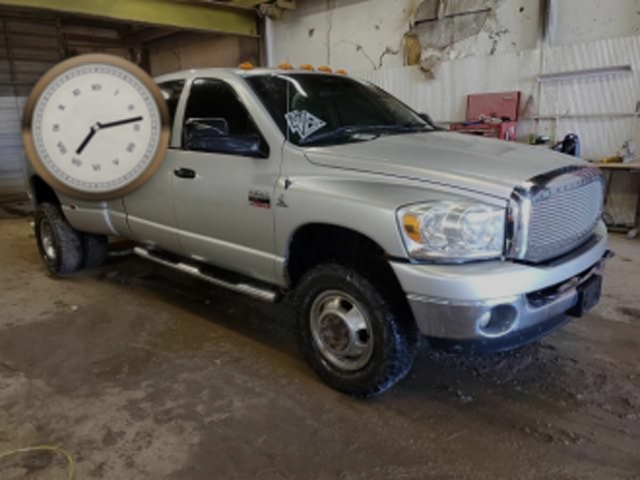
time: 7:13
